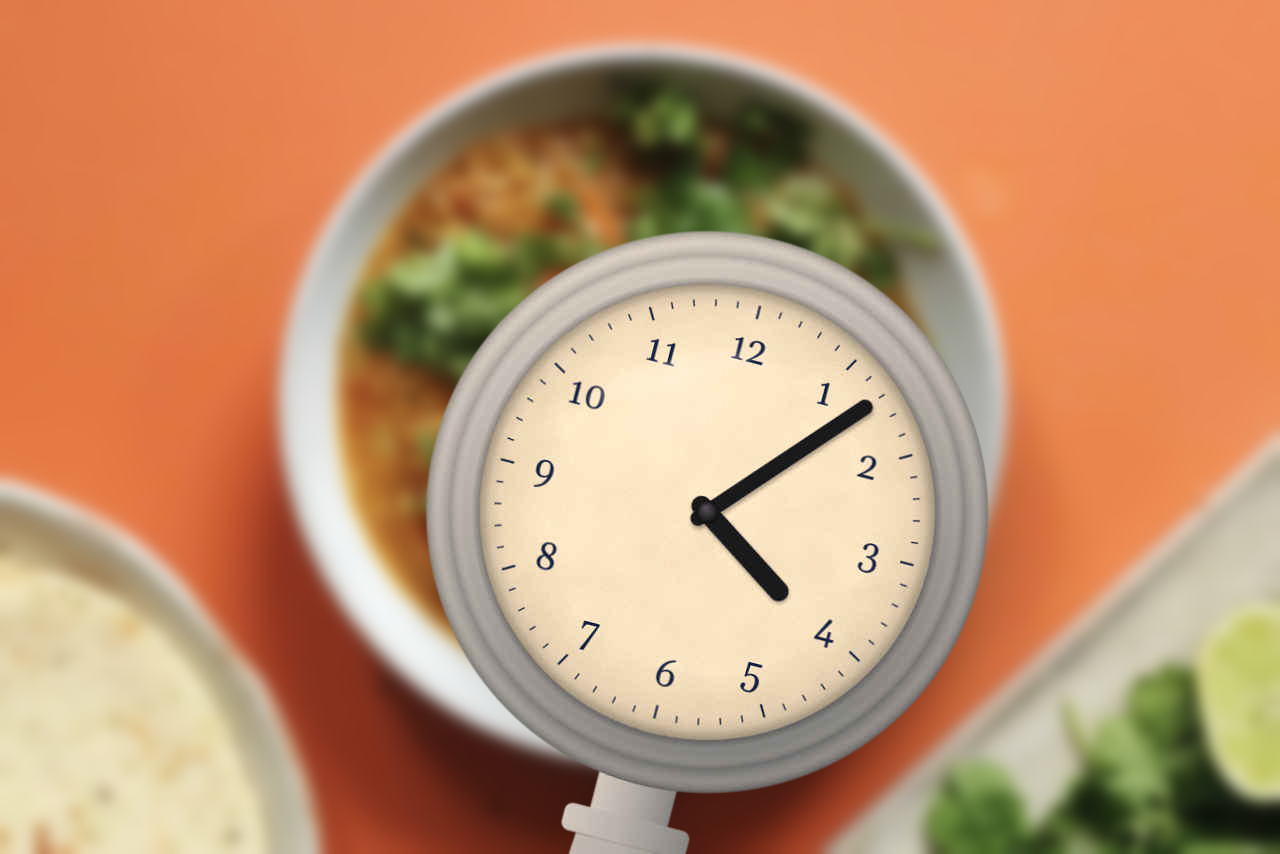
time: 4:07
